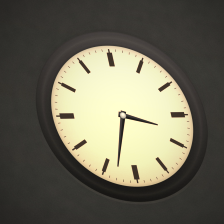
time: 3:33
